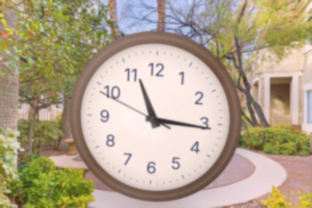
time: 11:15:49
